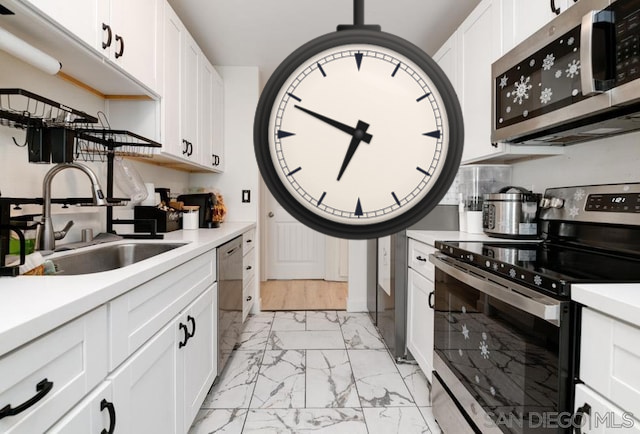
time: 6:49
